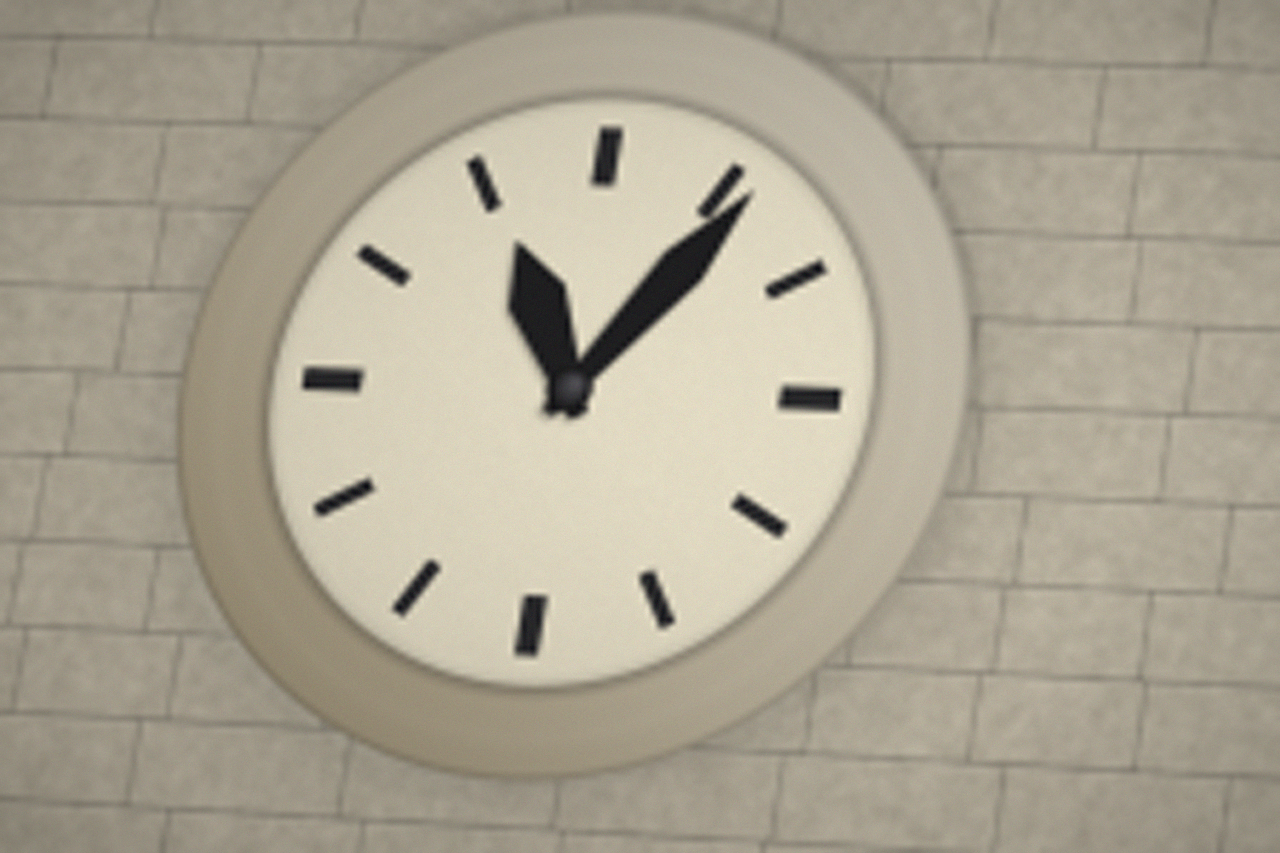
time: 11:06
